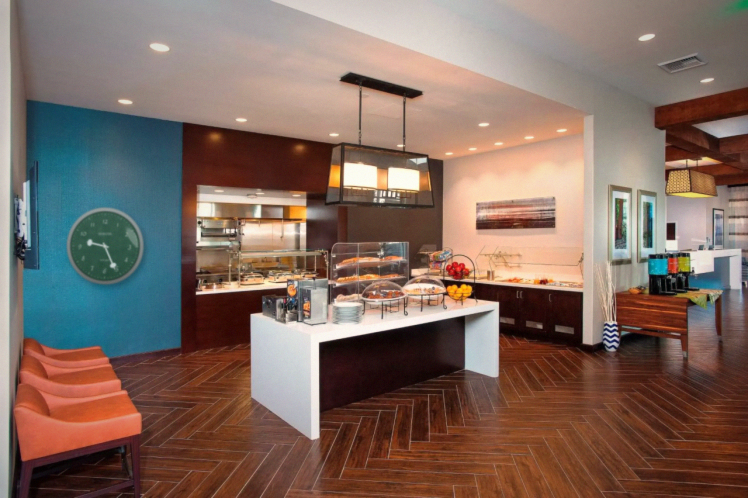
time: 9:26
